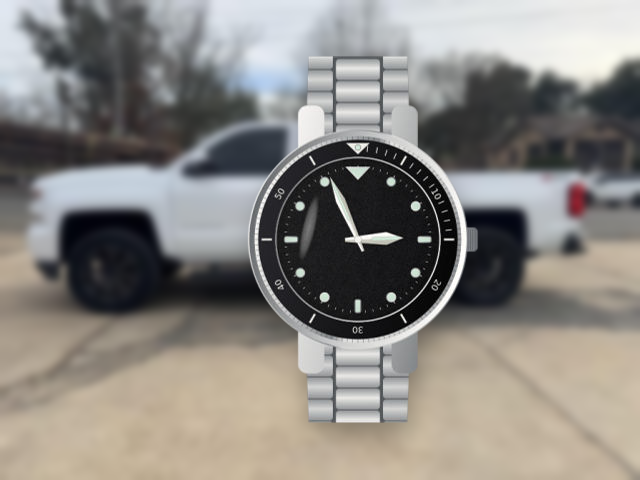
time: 2:56
